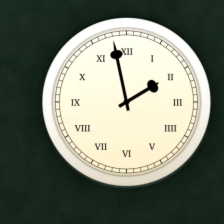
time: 1:58
